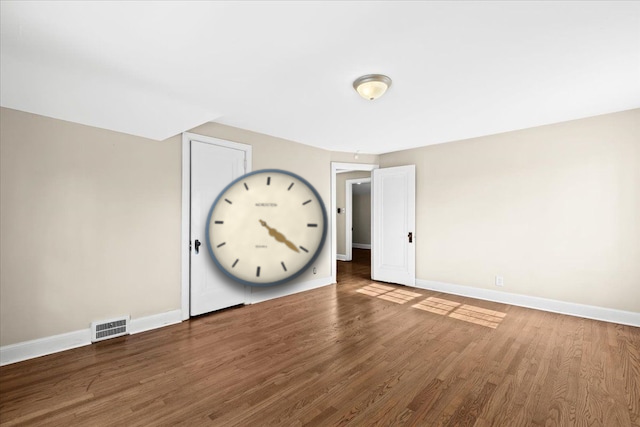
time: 4:21
